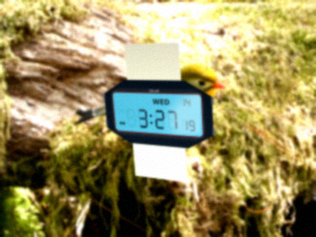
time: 3:27
